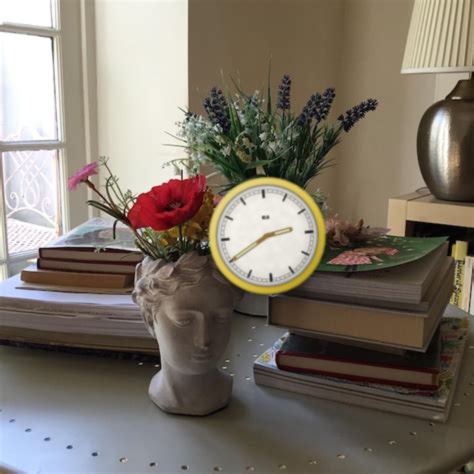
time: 2:40
